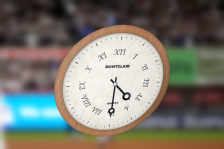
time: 4:30
